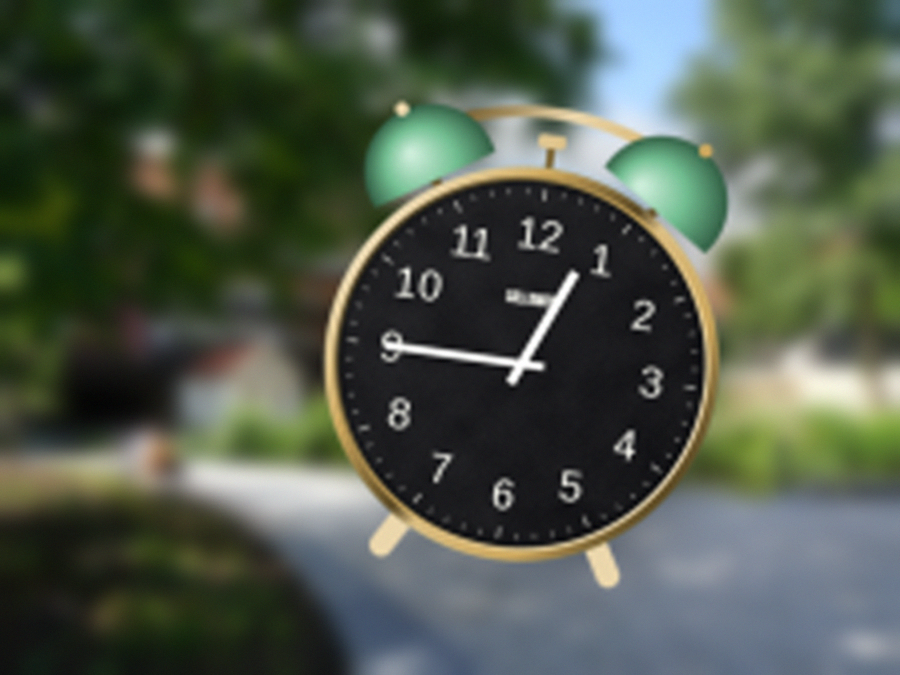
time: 12:45
